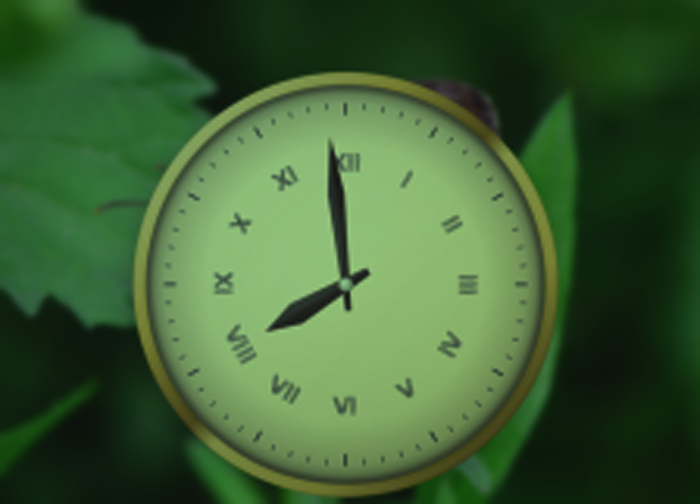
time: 7:59
